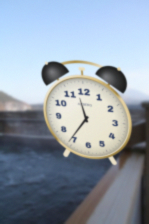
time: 11:36
